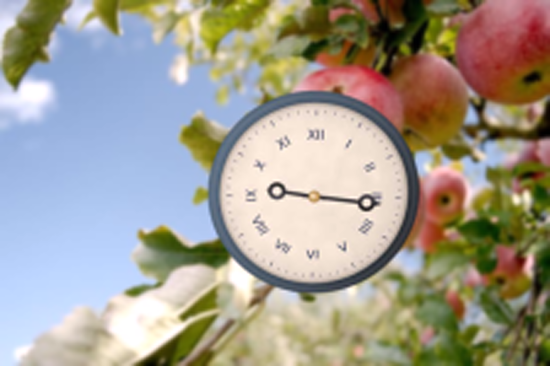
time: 9:16
